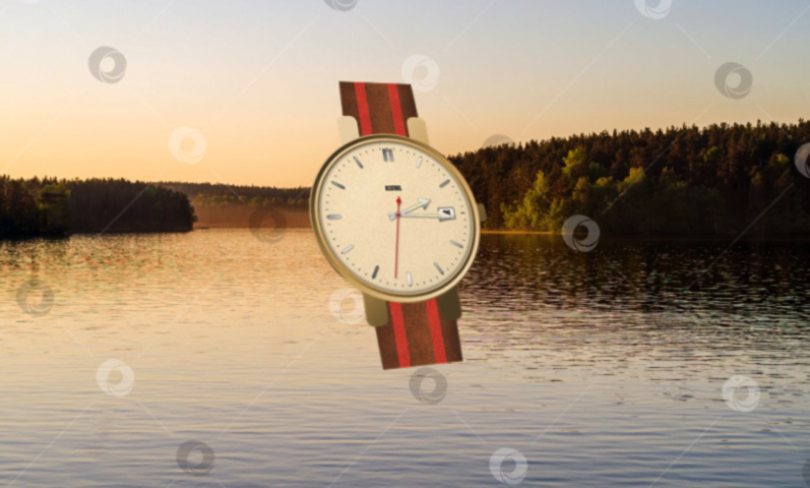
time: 2:15:32
